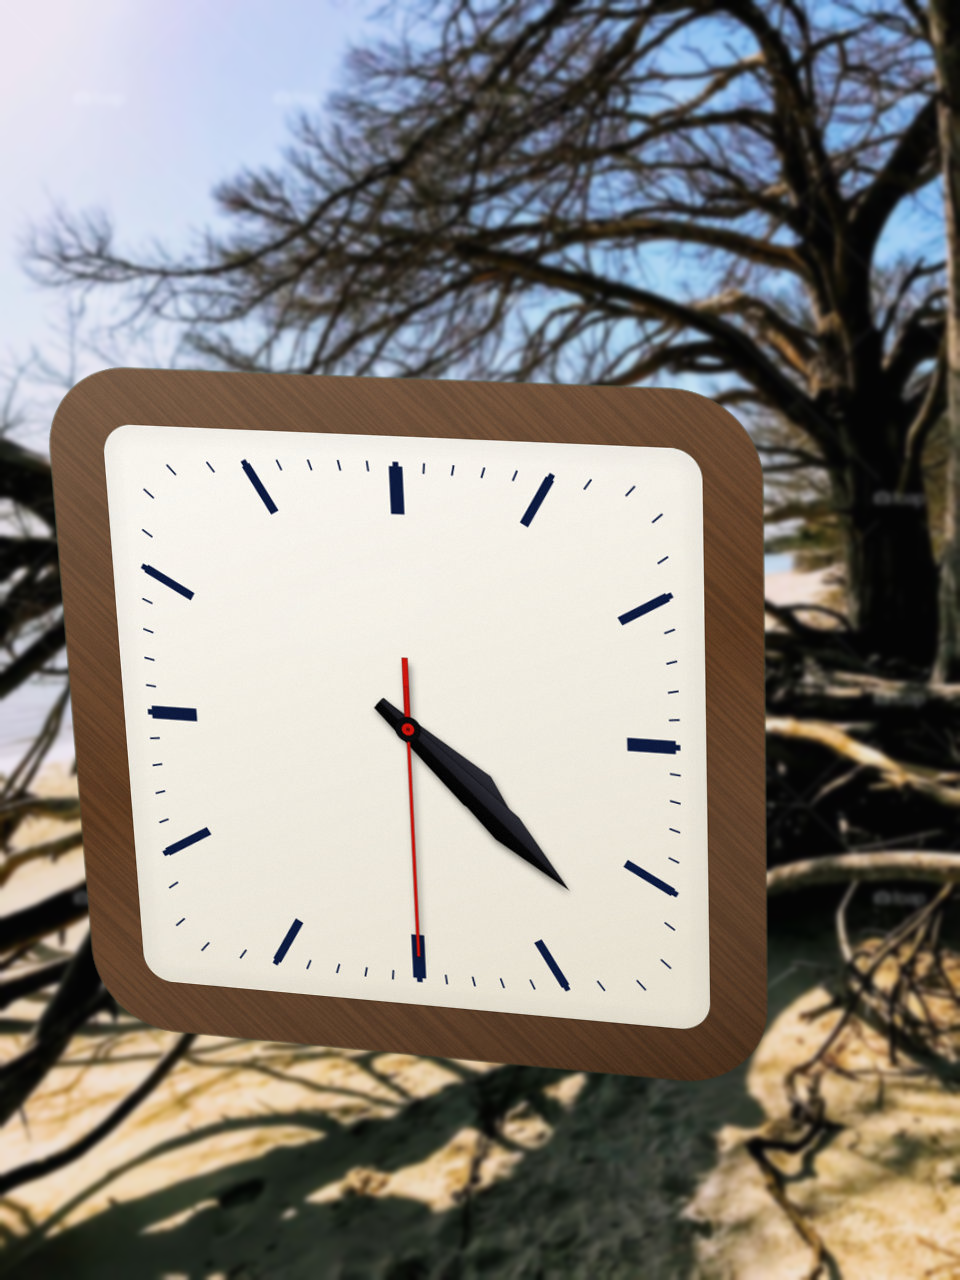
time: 4:22:30
